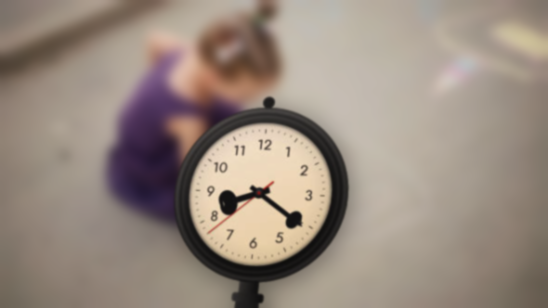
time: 8:20:38
